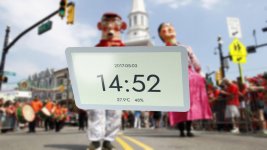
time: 14:52
